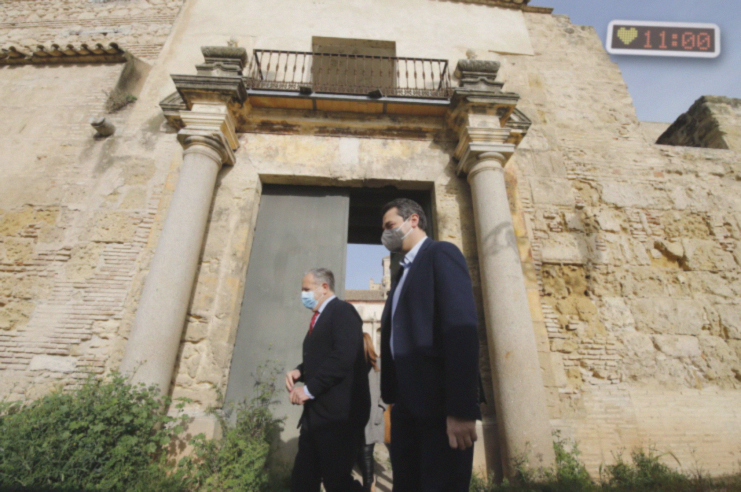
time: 11:00
